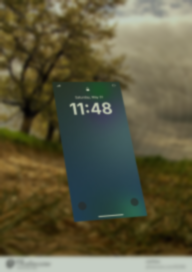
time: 11:48
